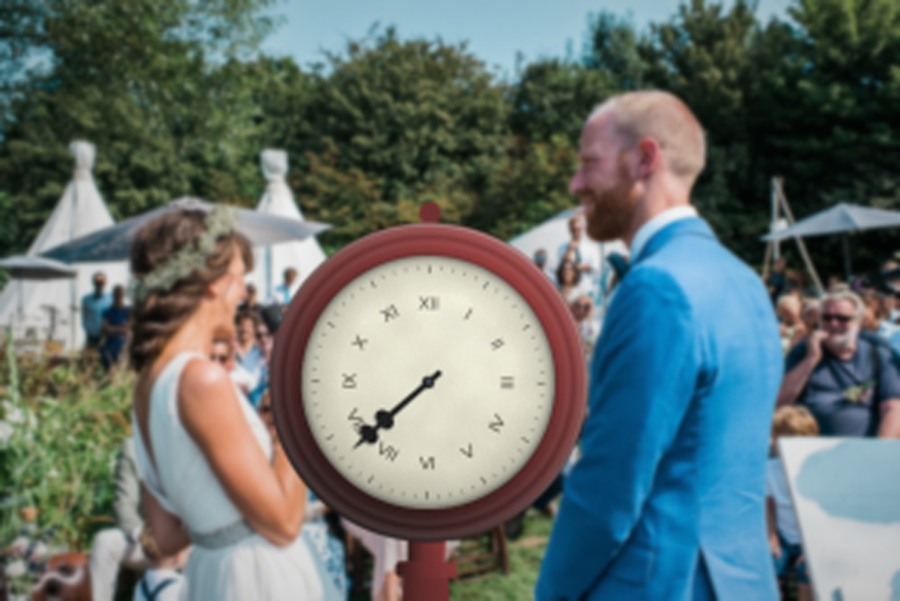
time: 7:38
